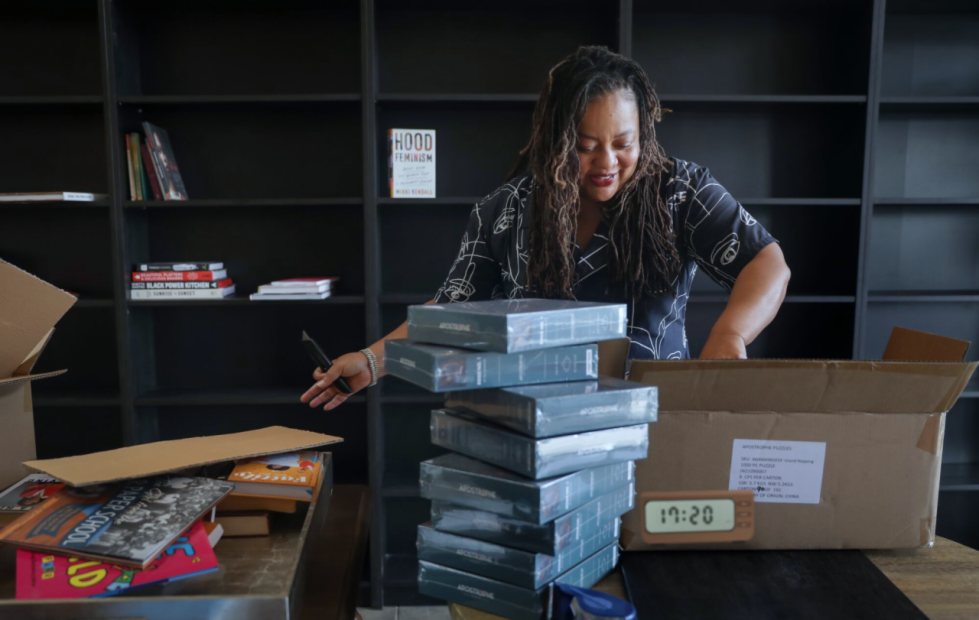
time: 17:20
